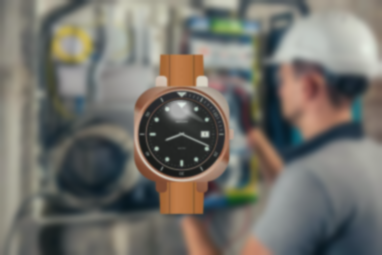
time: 8:19
